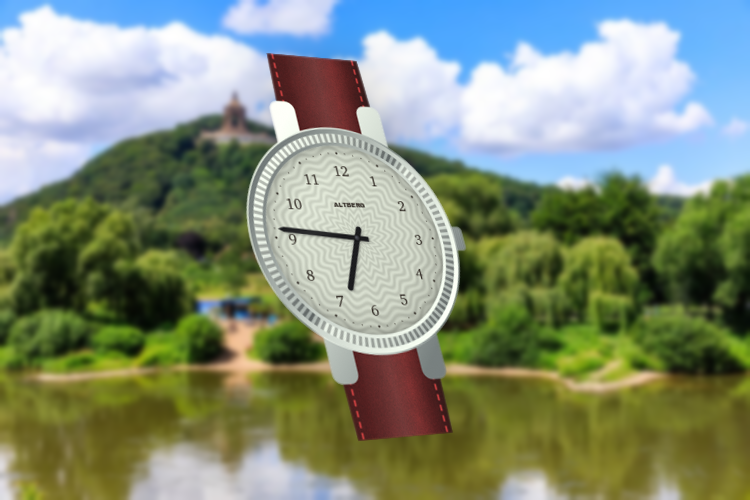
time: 6:46
